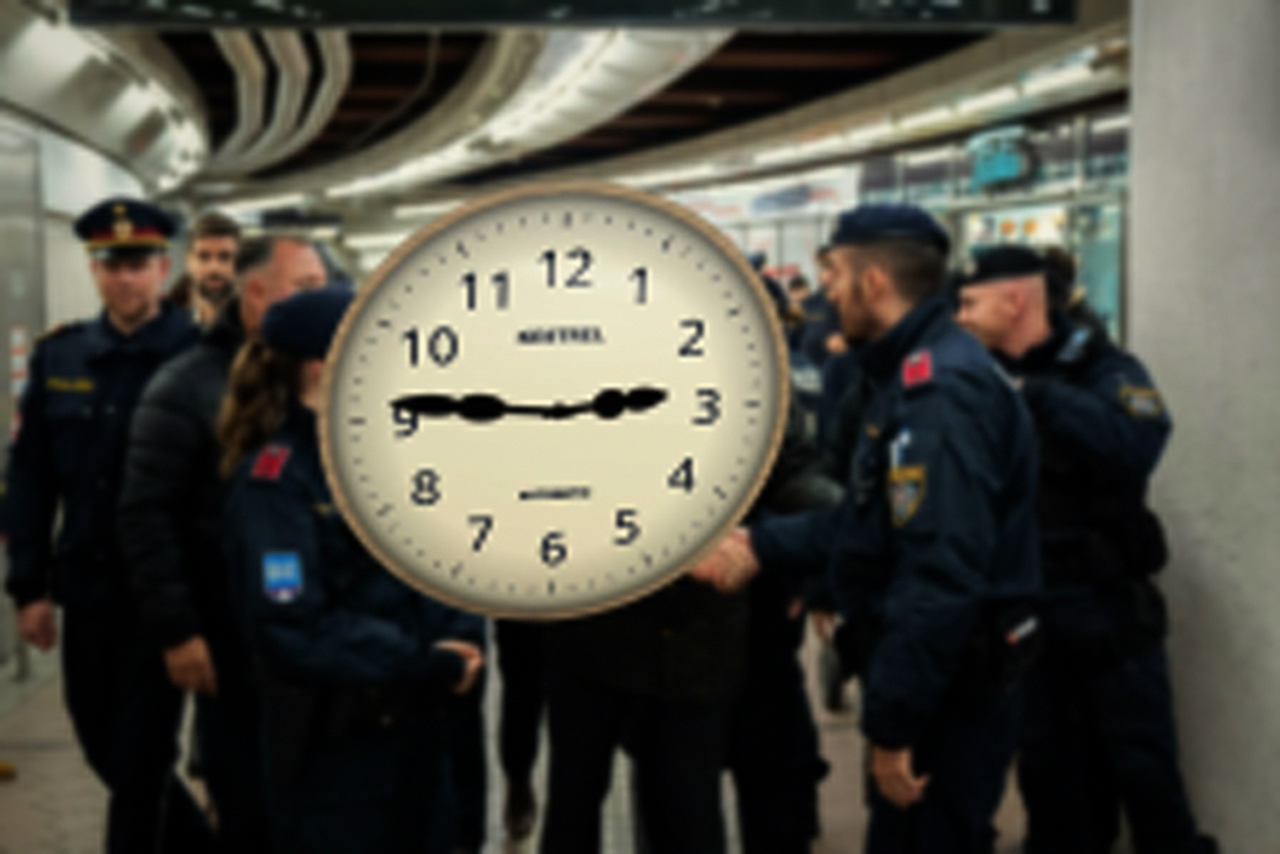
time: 2:46
